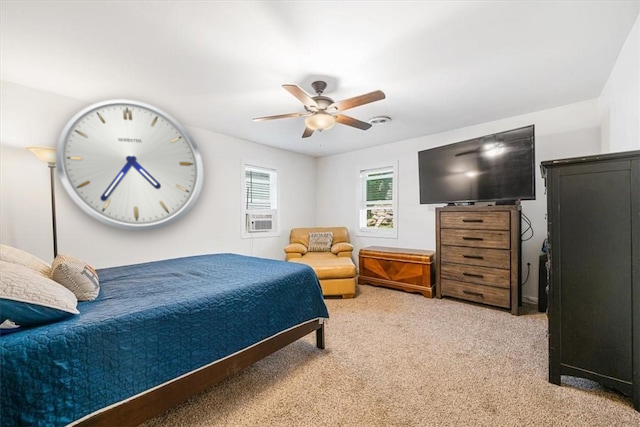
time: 4:36
